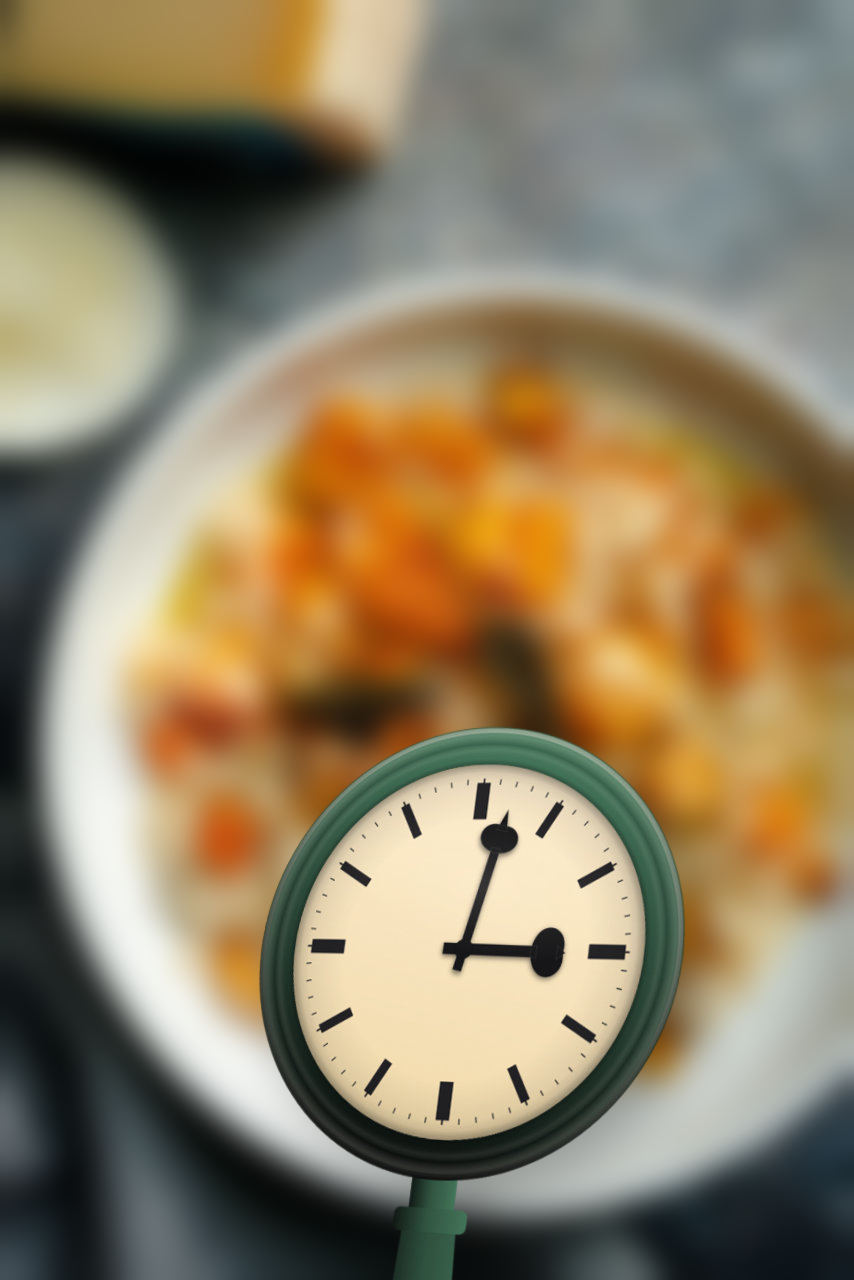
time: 3:02
